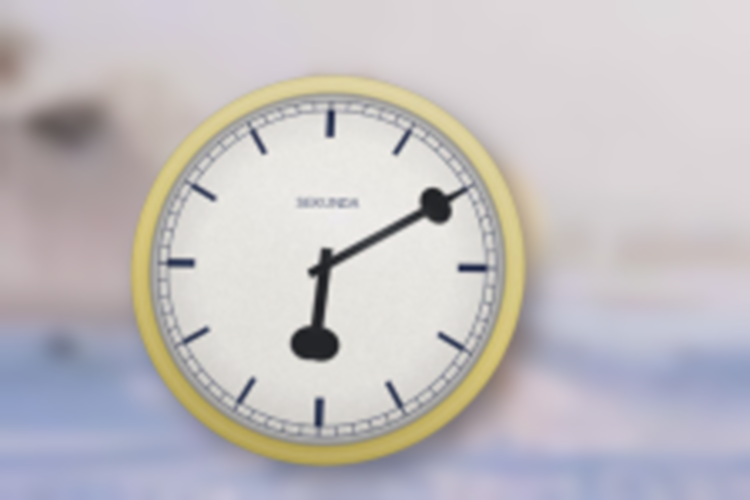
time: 6:10
